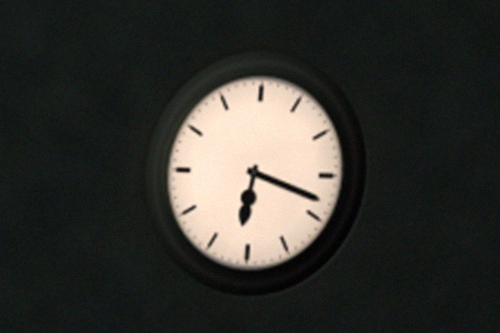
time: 6:18
